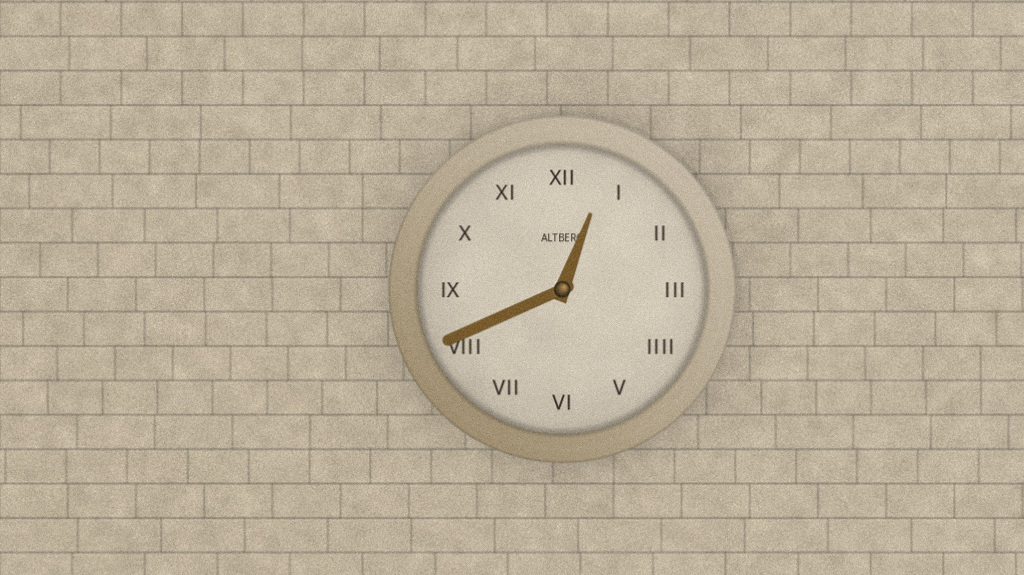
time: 12:41
